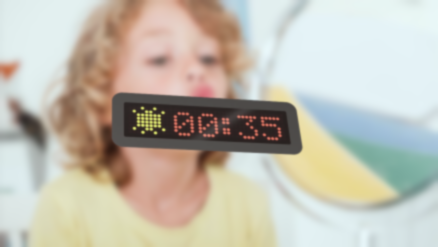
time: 0:35
